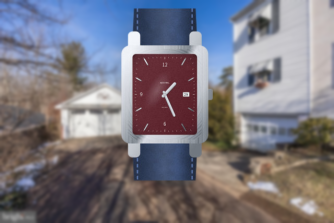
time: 1:26
